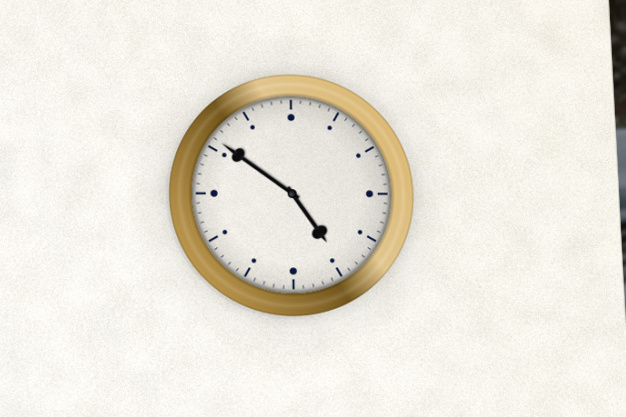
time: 4:51
